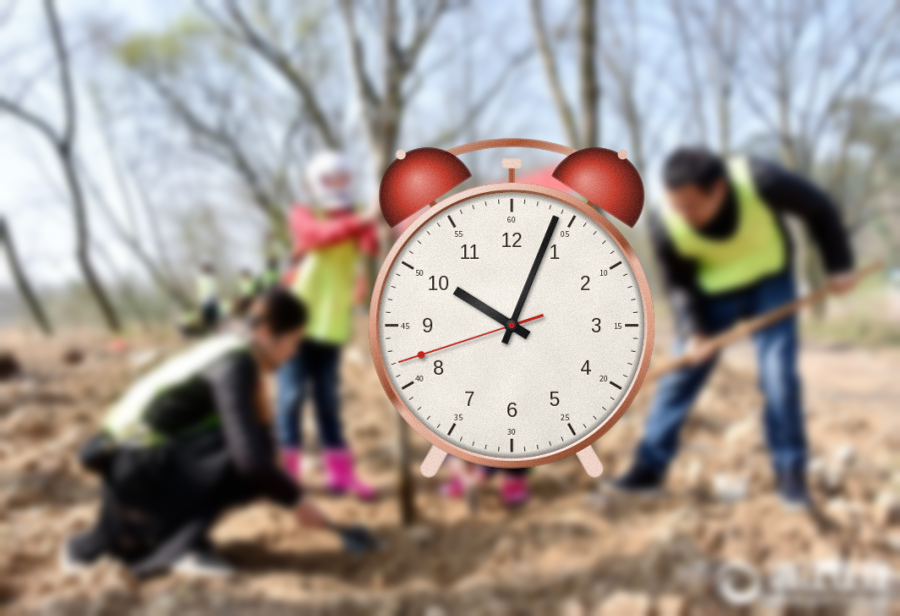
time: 10:03:42
